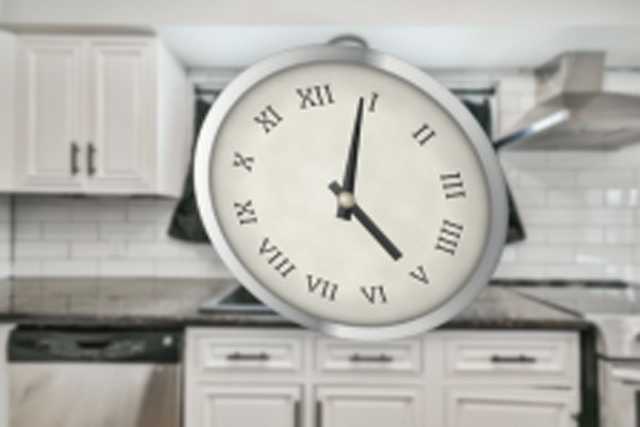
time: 5:04
